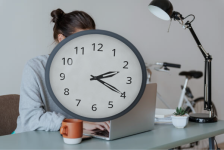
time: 2:20
